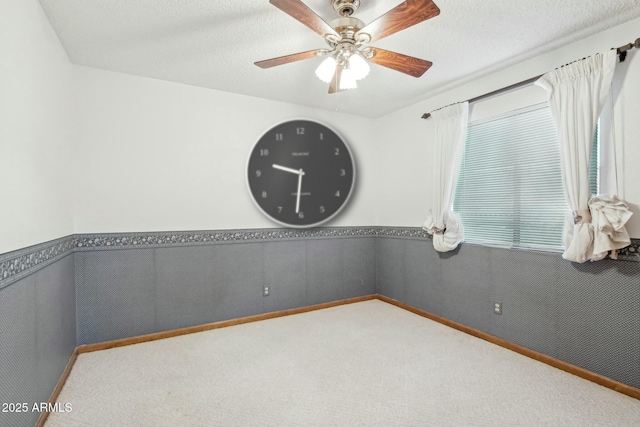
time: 9:31
